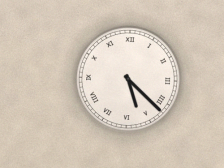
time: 5:22
